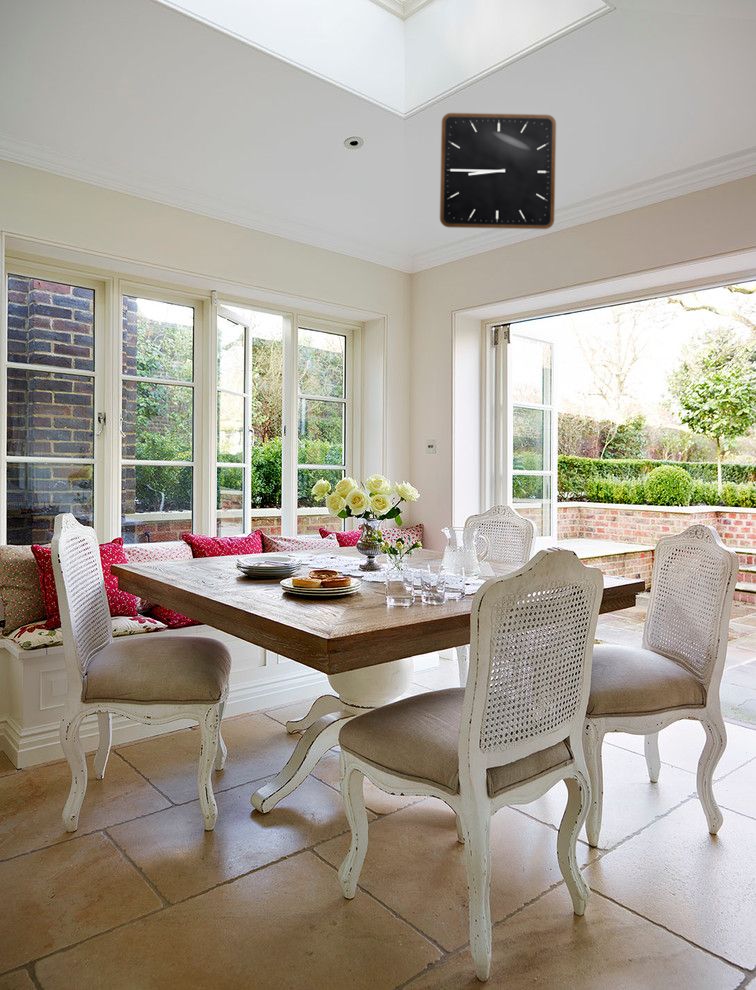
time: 8:45
